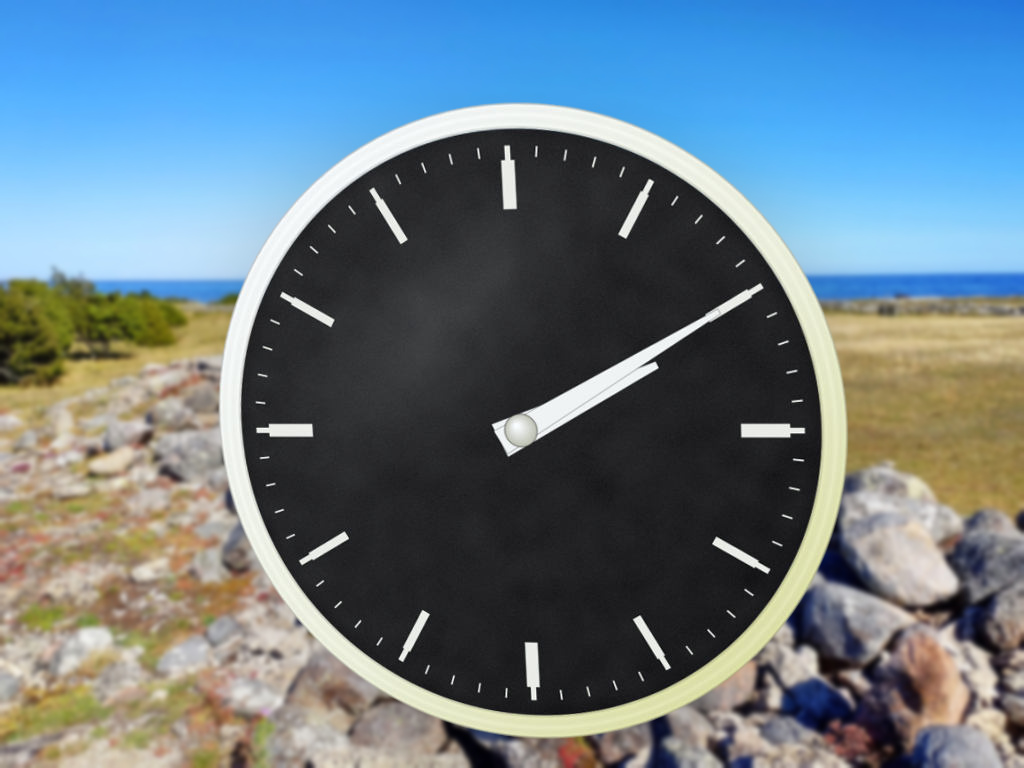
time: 2:10
